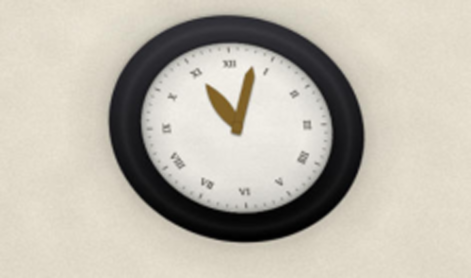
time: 11:03
